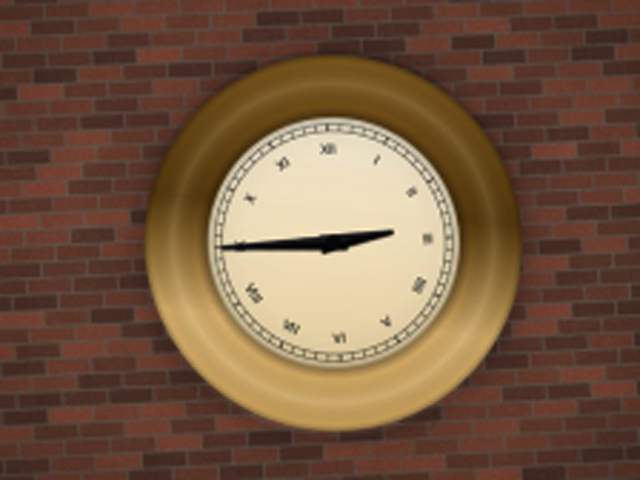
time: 2:45
